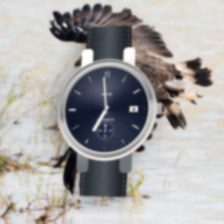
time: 6:59
